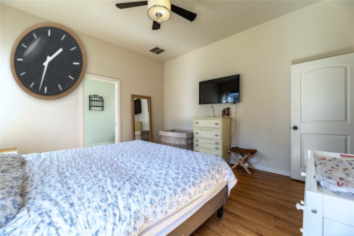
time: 1:32
